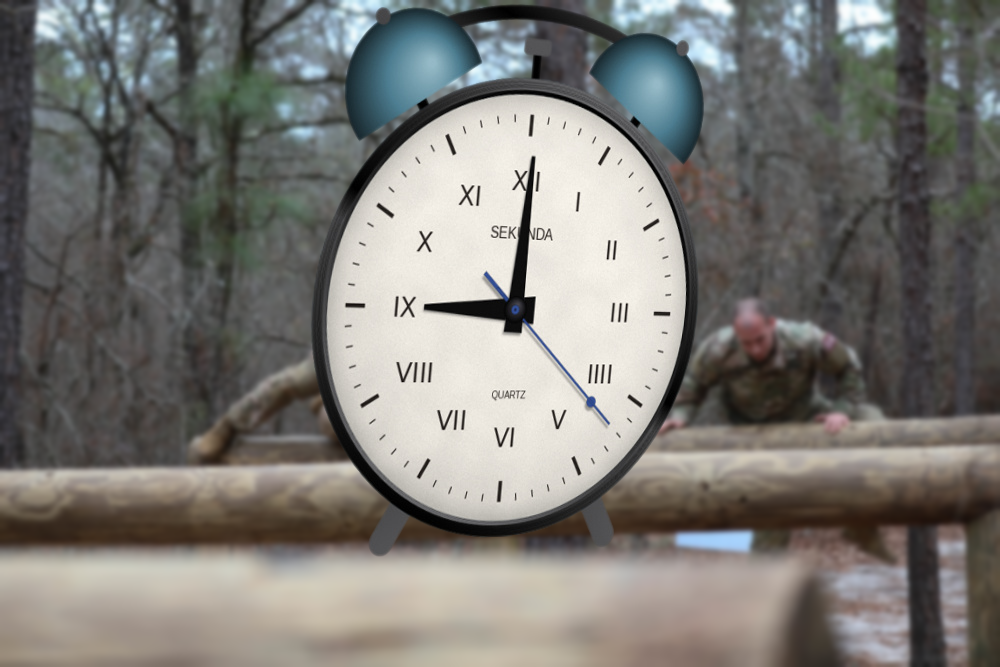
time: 9:00:22
